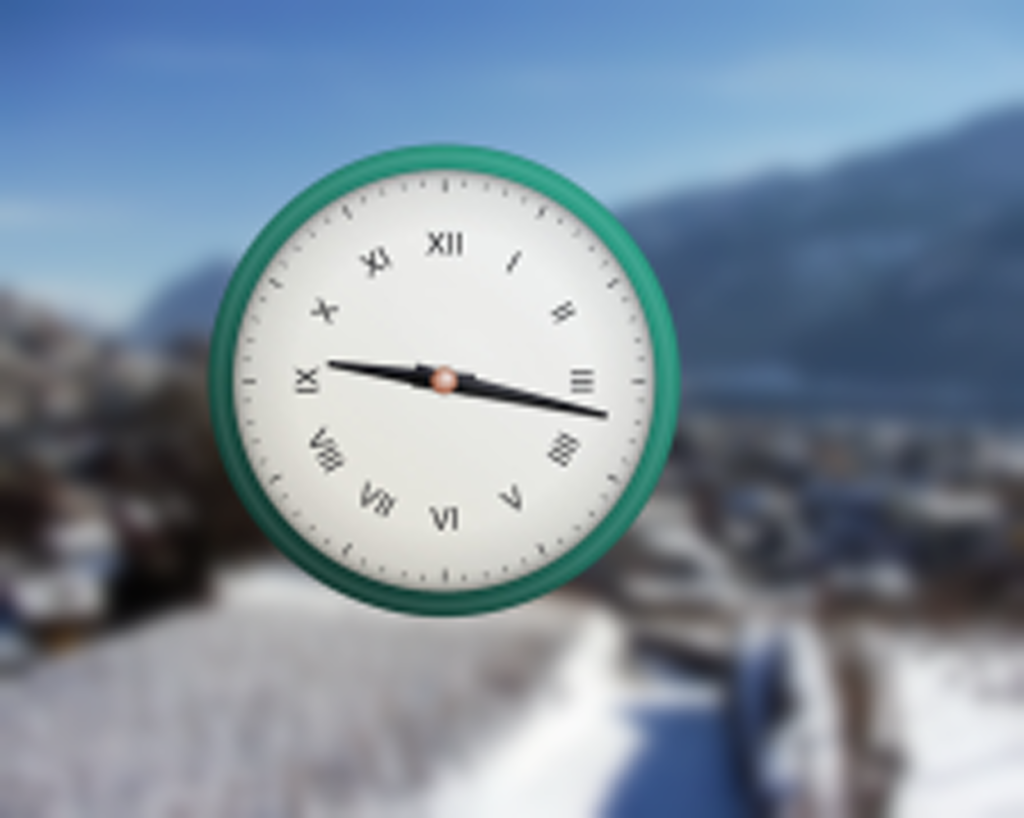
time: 9:17
